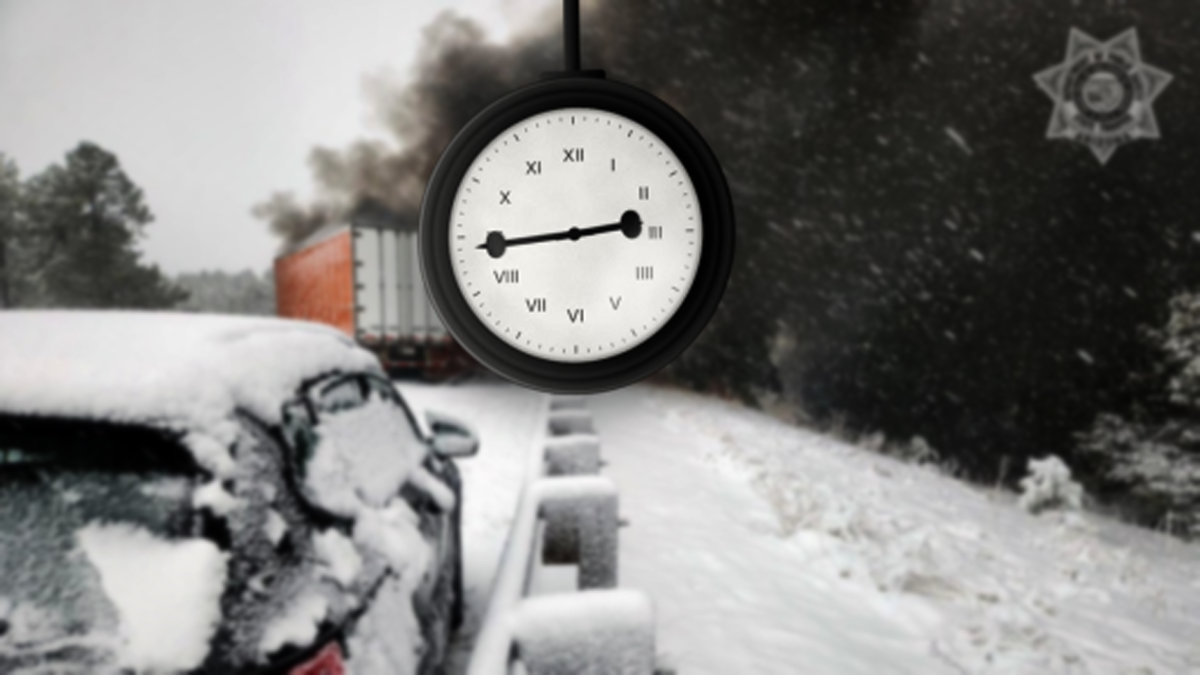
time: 2:44
